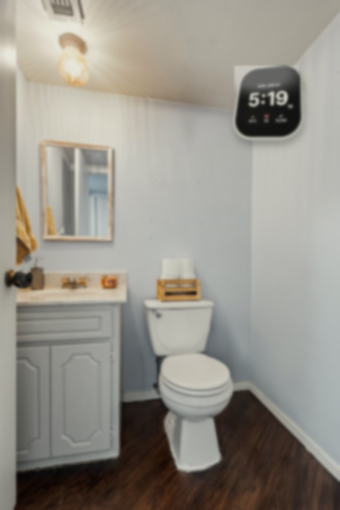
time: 5:19
